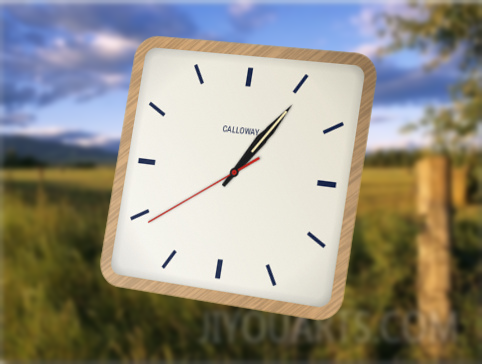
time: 1:05:39
